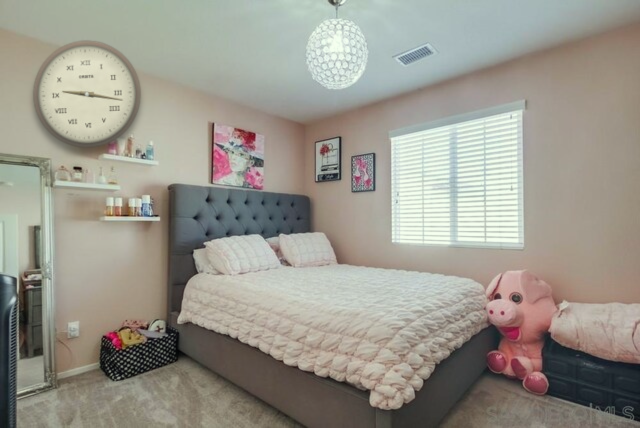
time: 9:17
